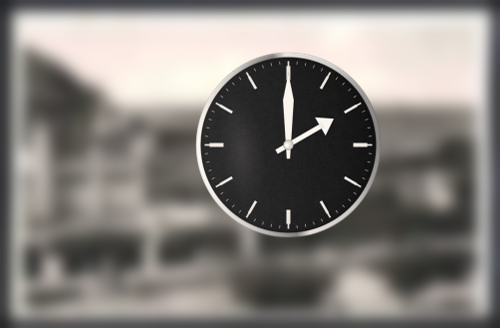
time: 2:00
